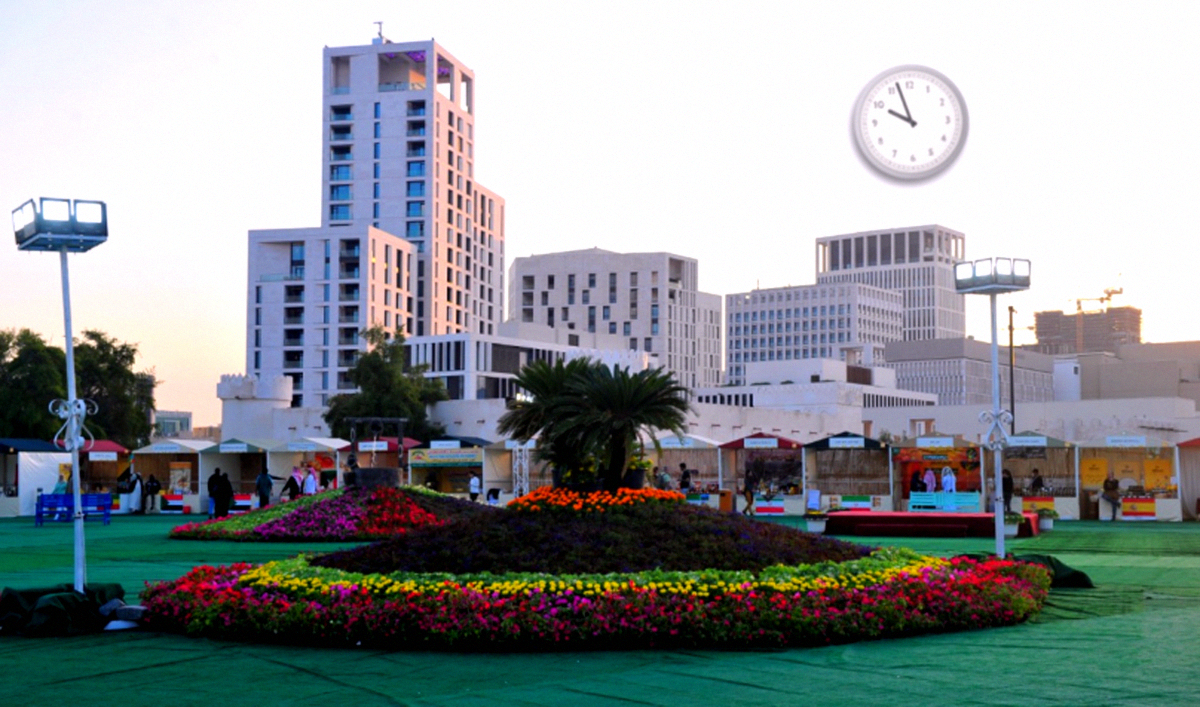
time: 9:57
